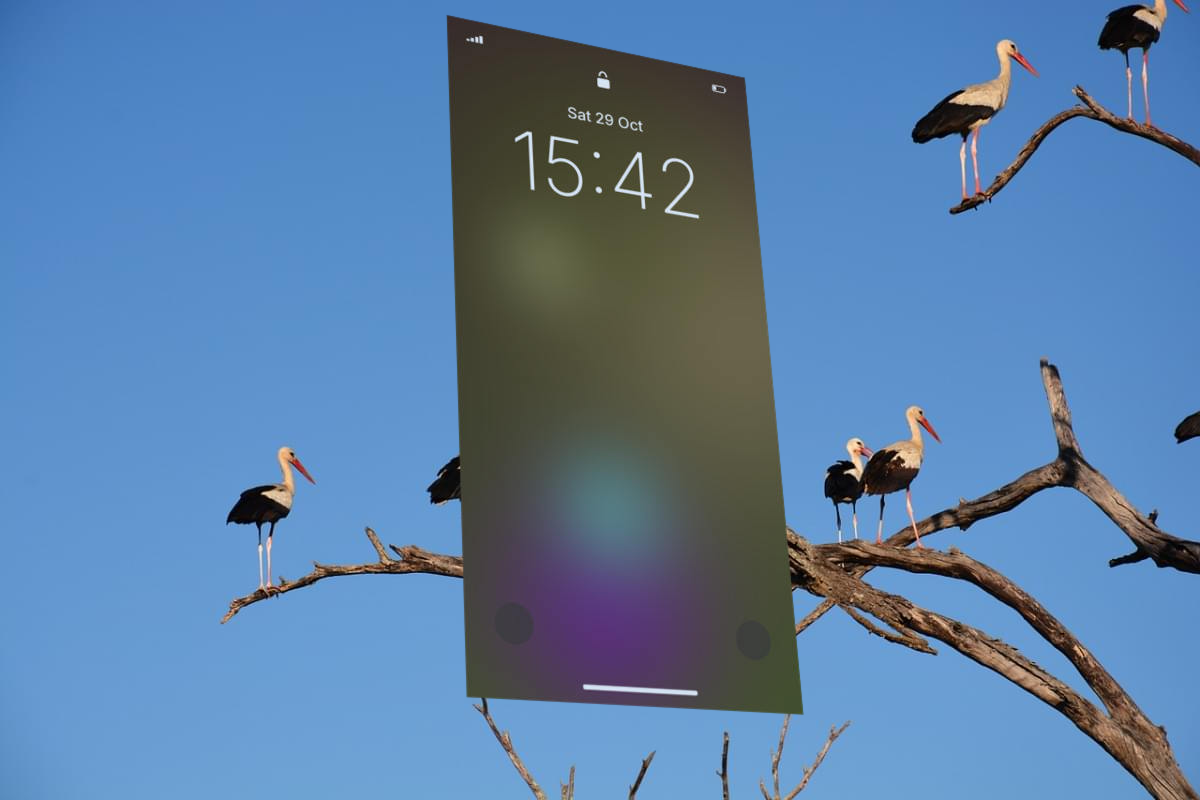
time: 15:42
